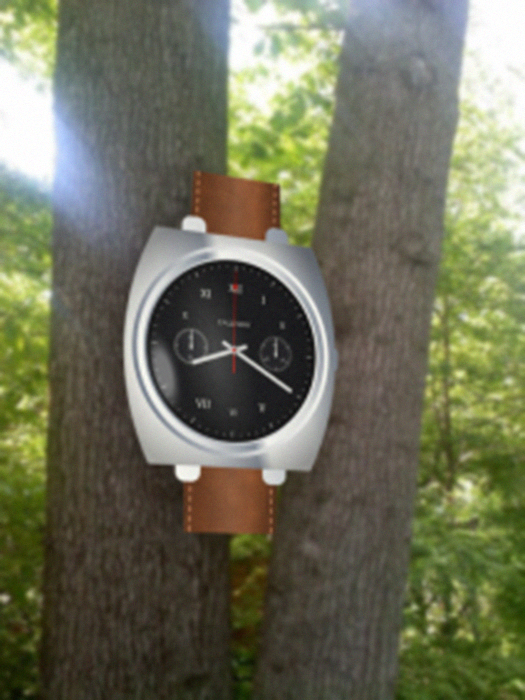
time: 8:20
